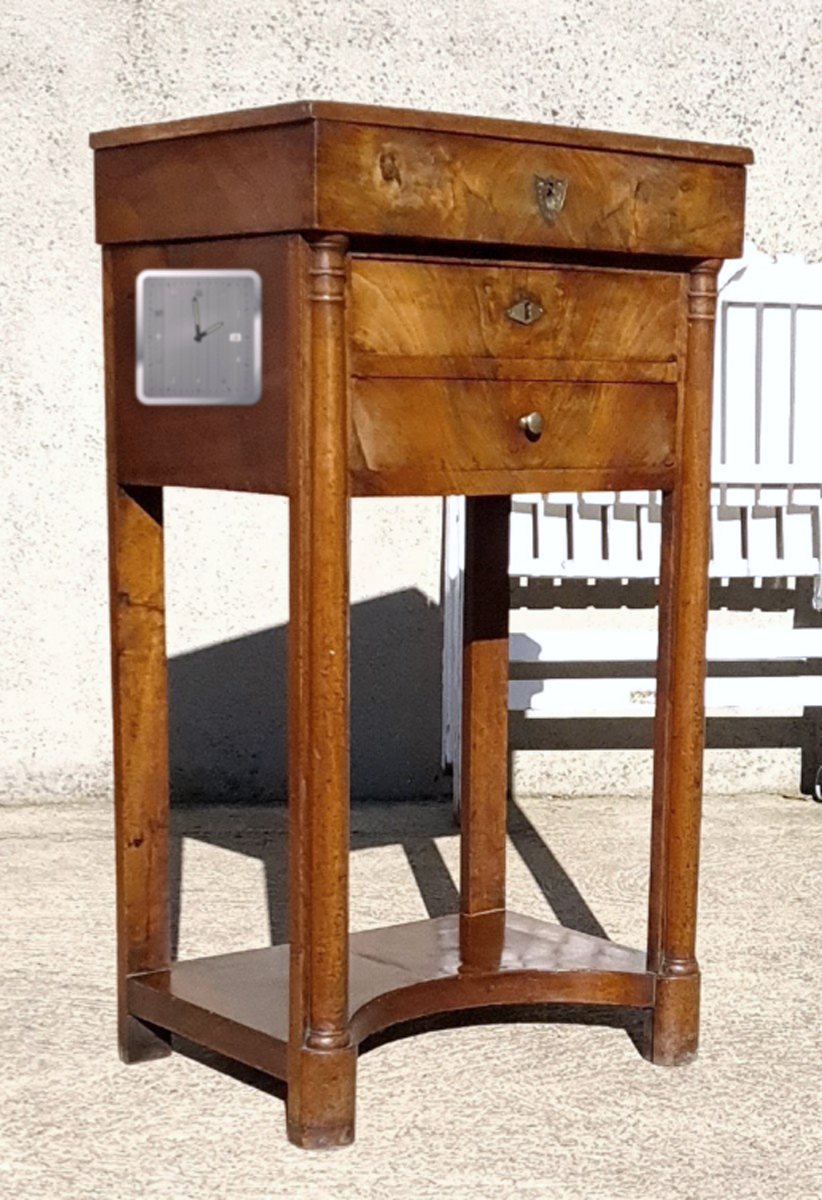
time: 1:59
